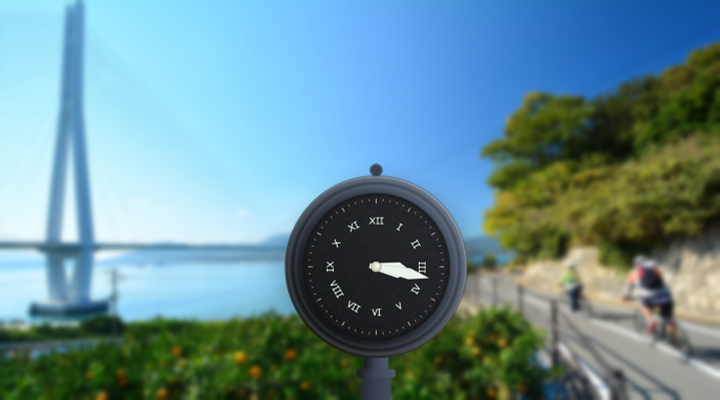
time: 3:17
